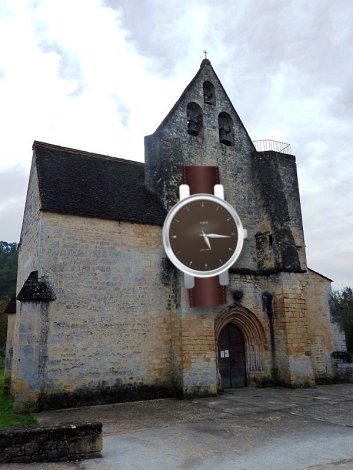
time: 5:16
